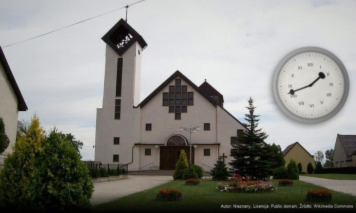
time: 1:42
